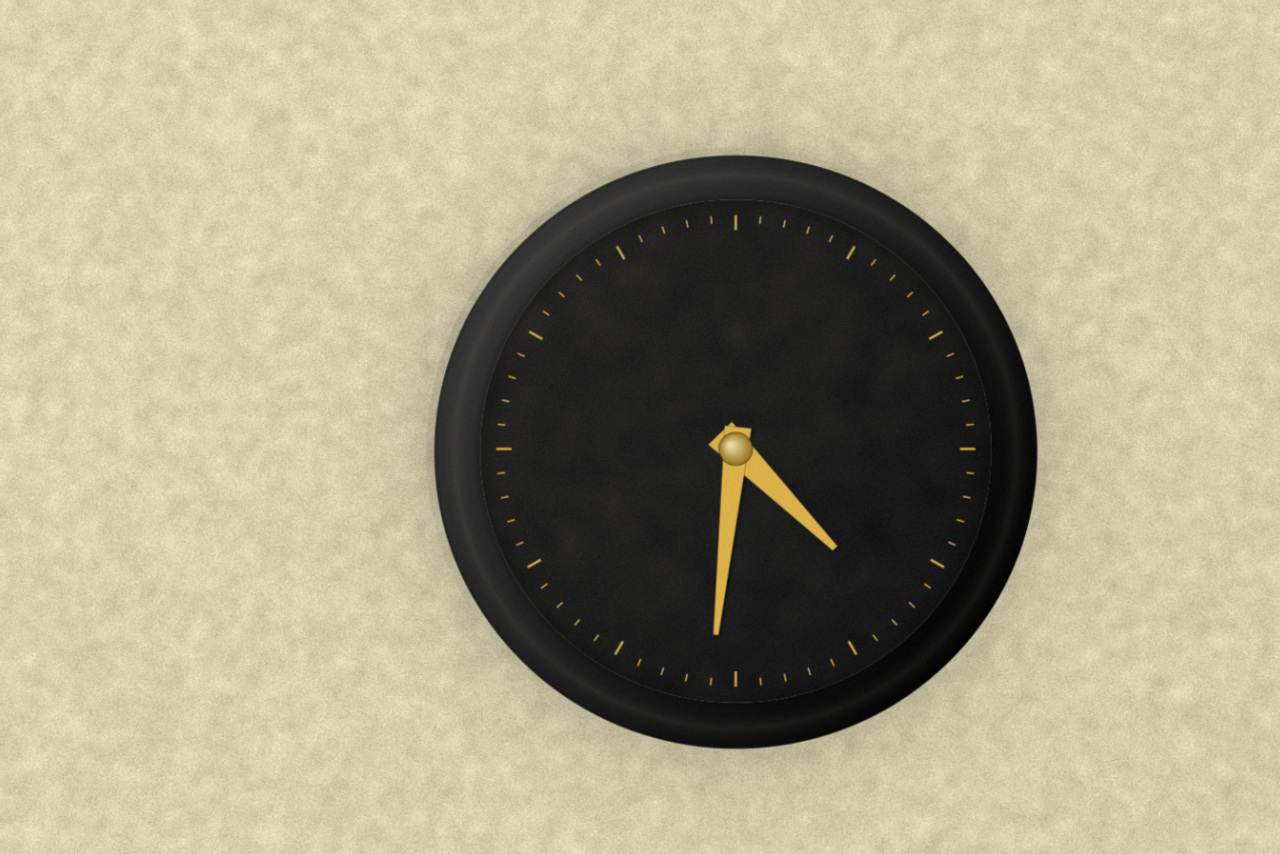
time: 4:31
